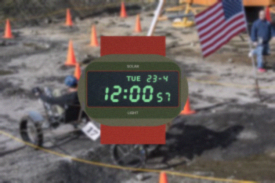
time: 12:00:57
